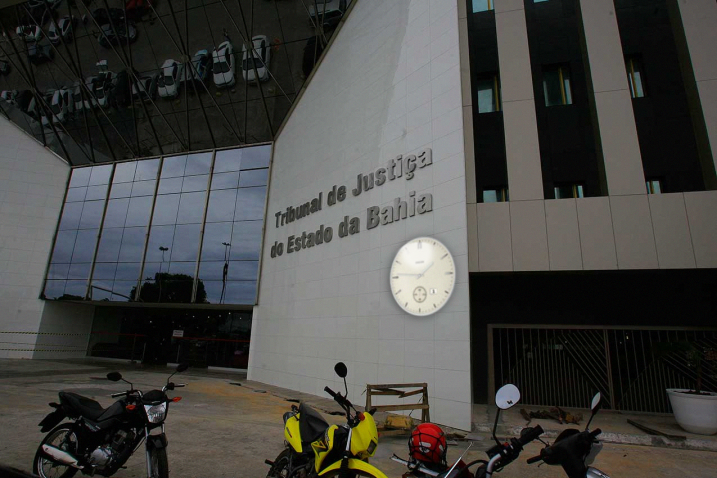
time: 1:46
